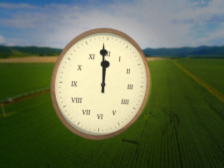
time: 11:59
